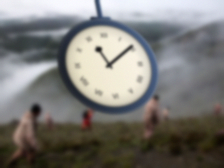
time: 11:09
